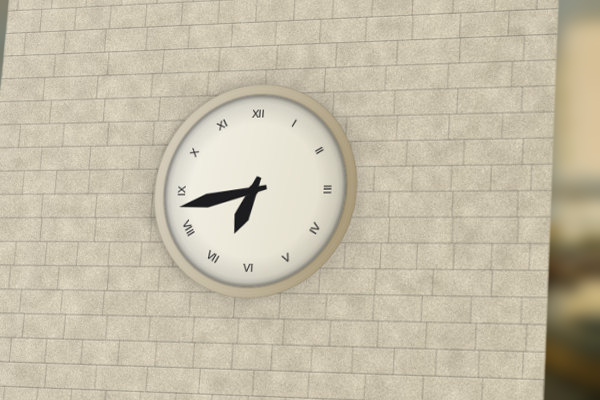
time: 6:43
